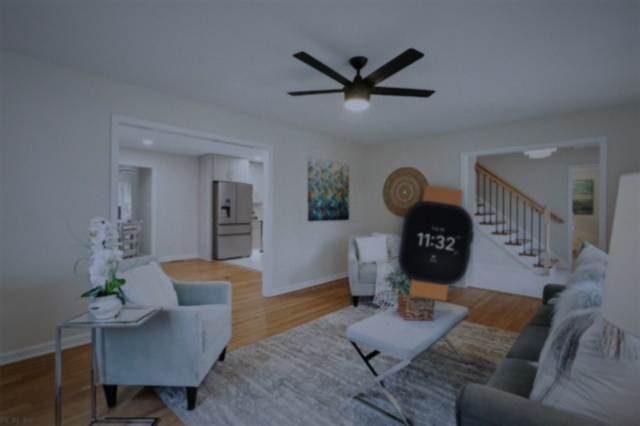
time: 11:32
